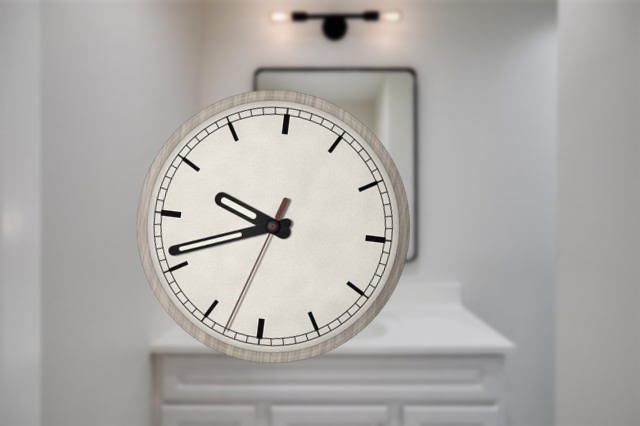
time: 9:41:33
